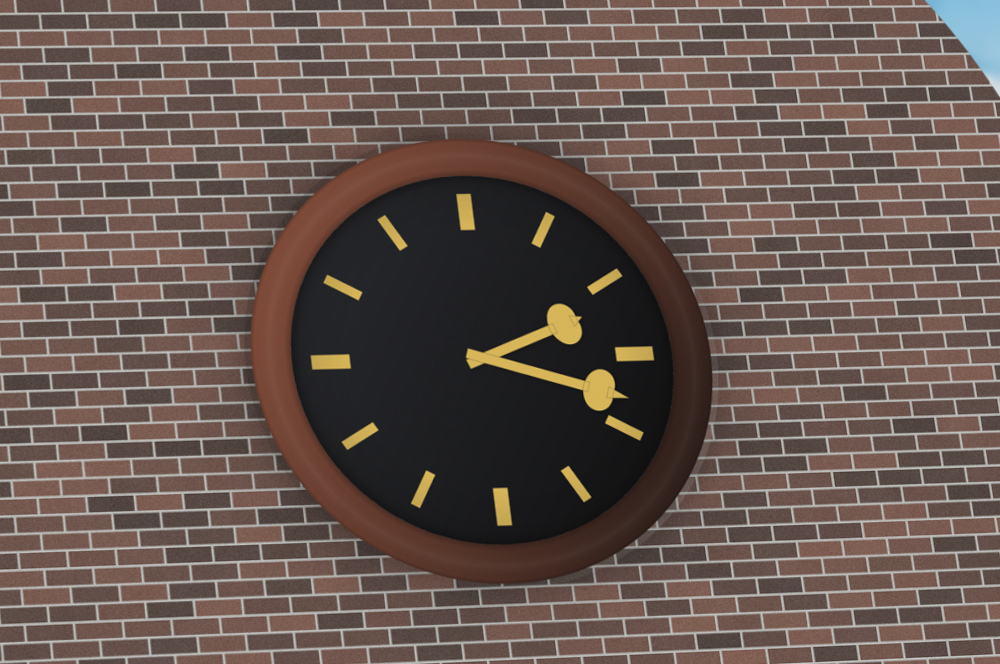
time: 2:18
